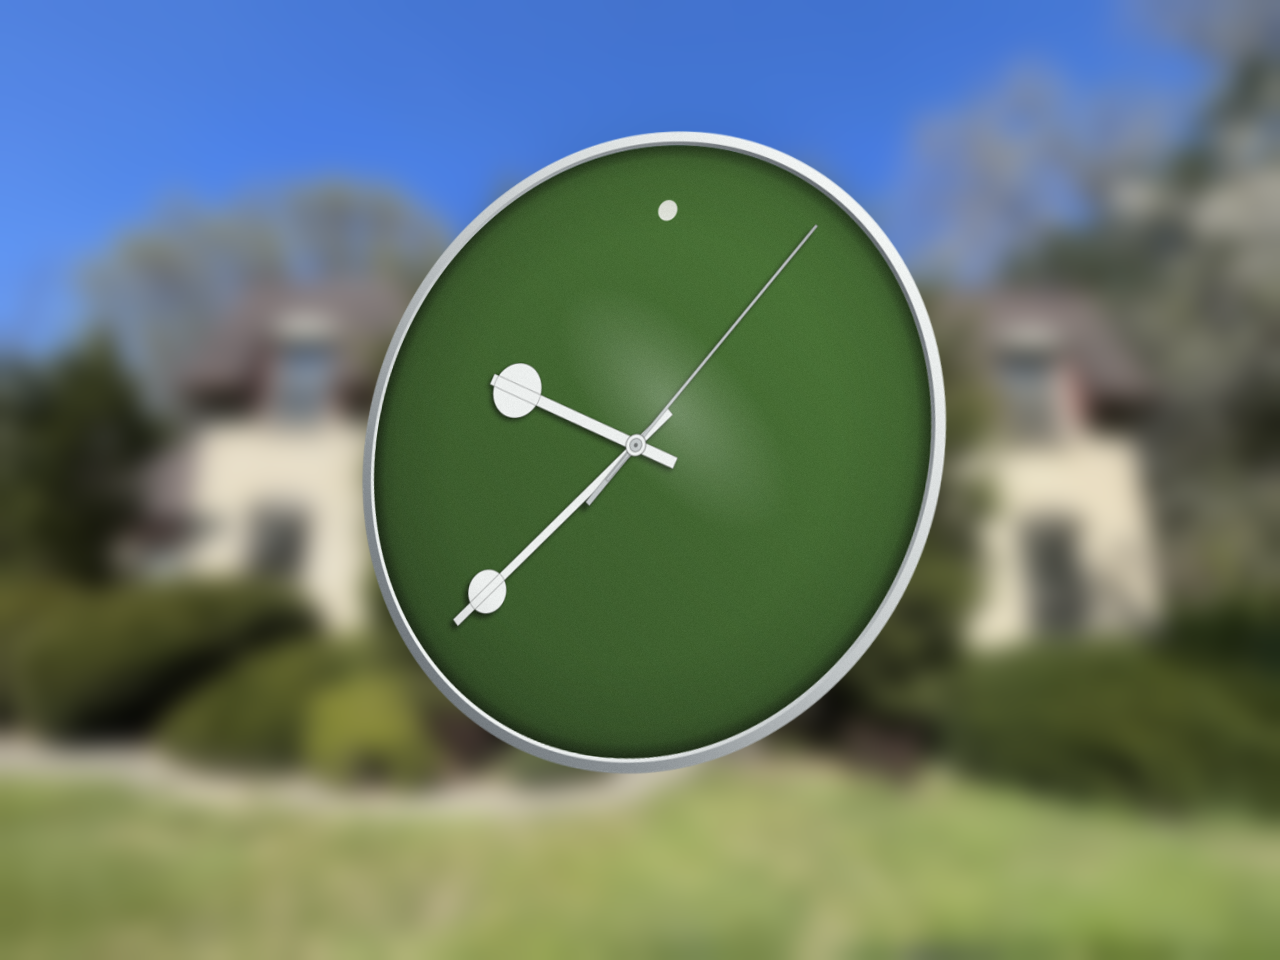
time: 9:37:06
